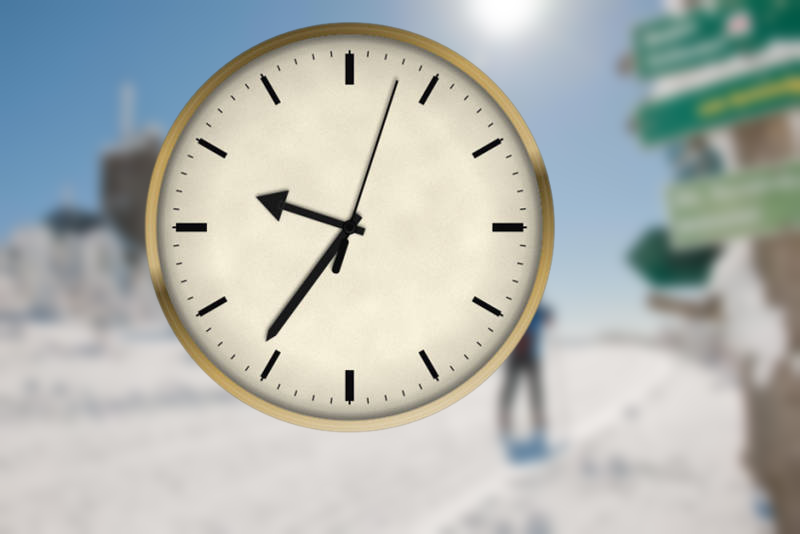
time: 9:36:03
